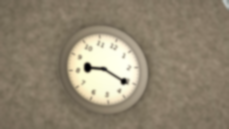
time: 8:16
